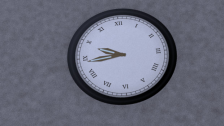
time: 9:44
